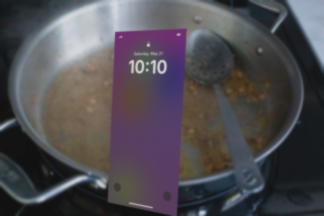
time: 10:10
